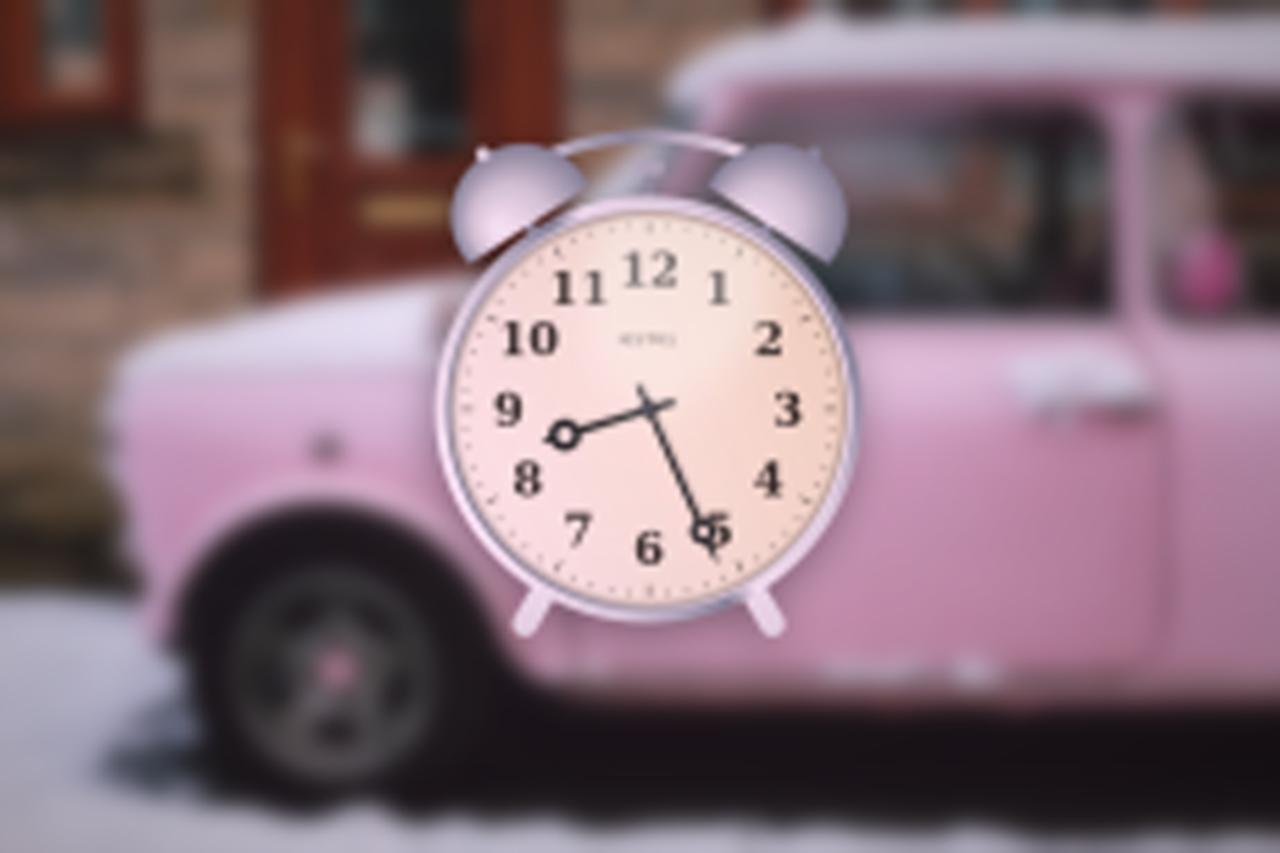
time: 8:26
